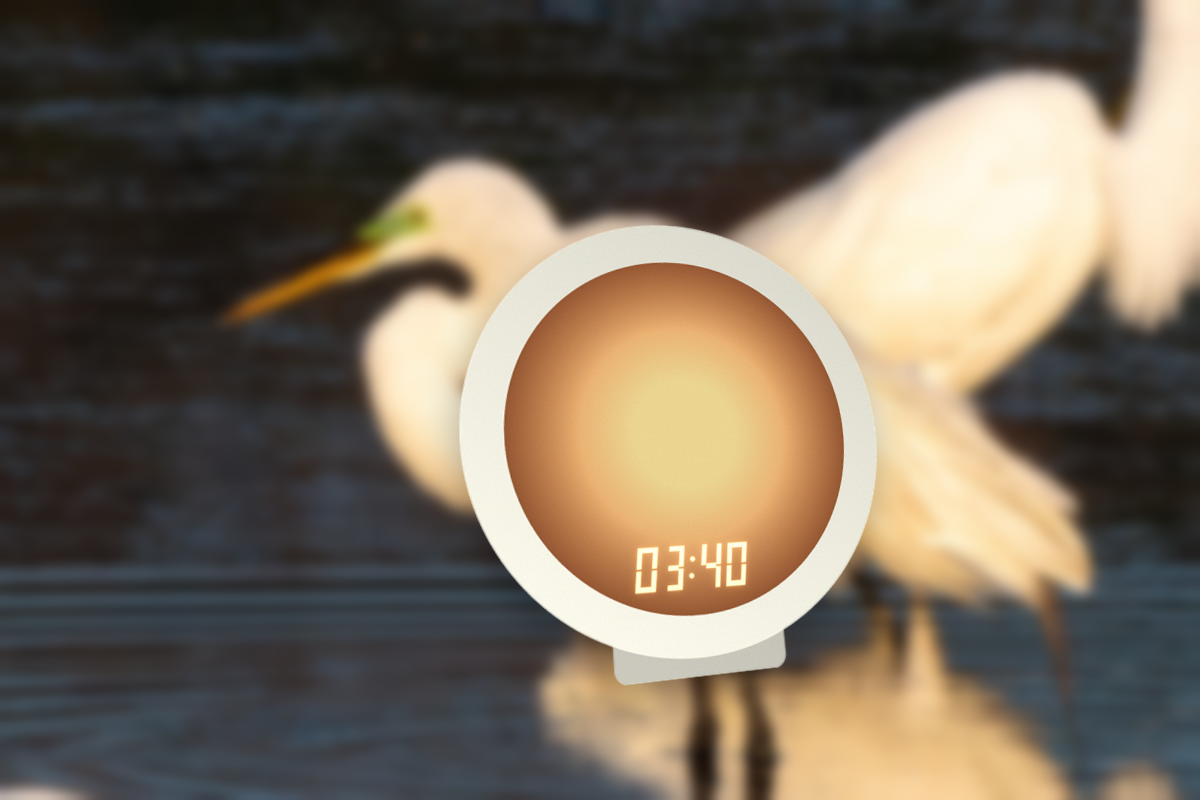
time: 3:40
